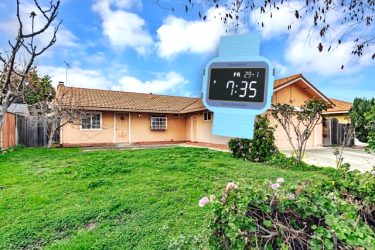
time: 7:35
